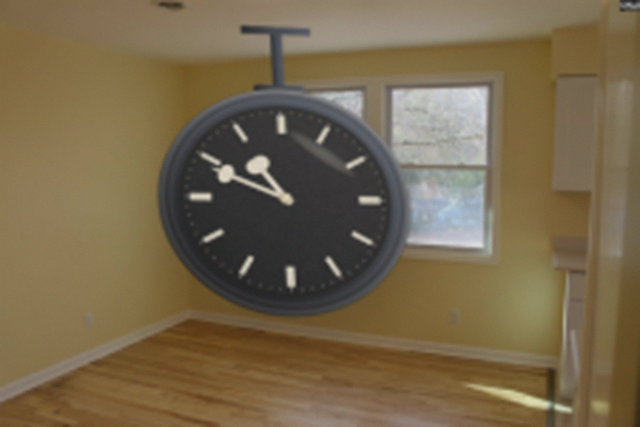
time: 10:49
